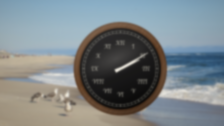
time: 2:10
